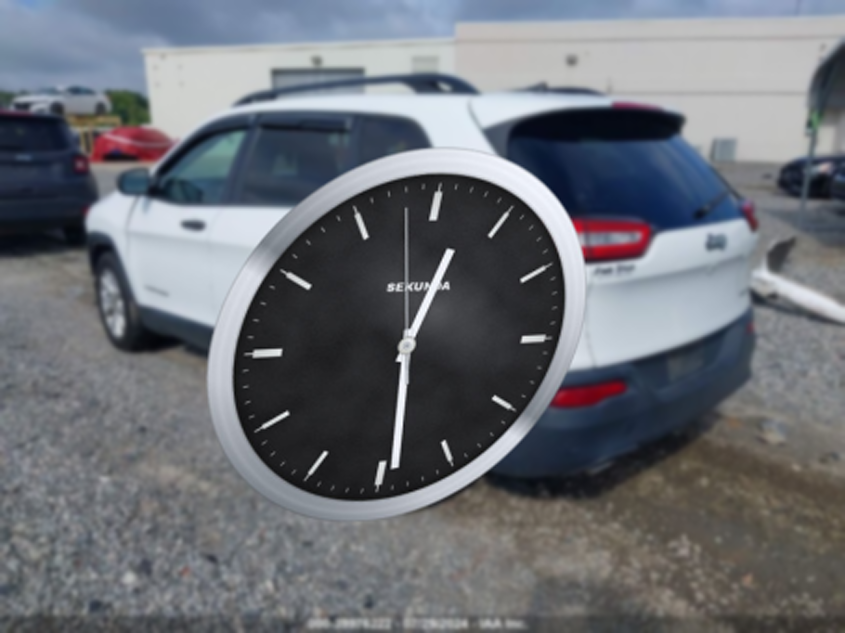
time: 12:28:58
